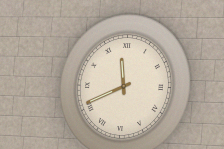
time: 11:41
